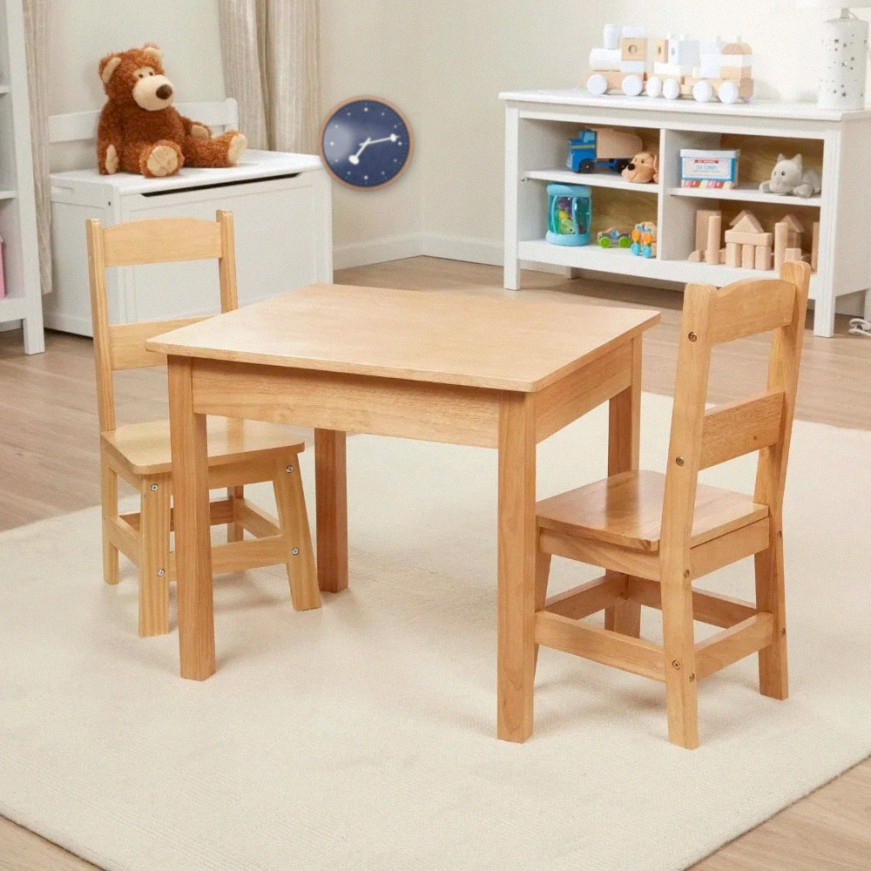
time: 7:13
